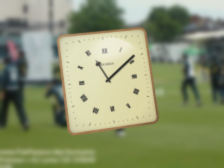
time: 11:09
